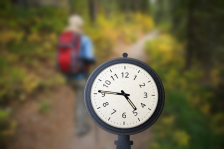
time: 4:46
